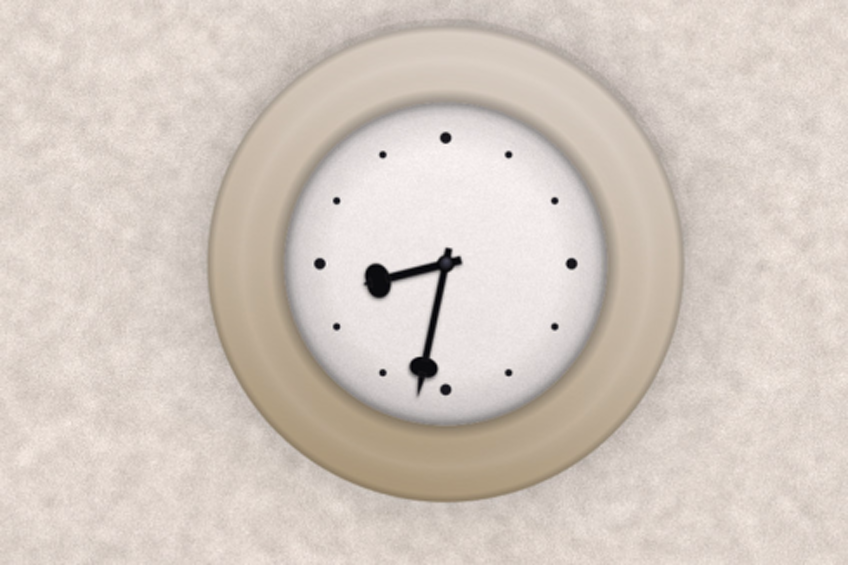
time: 8:32
